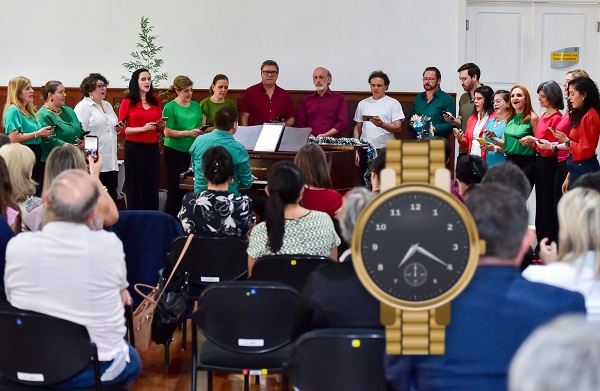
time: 7:20
